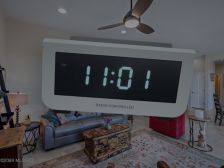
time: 11:01
